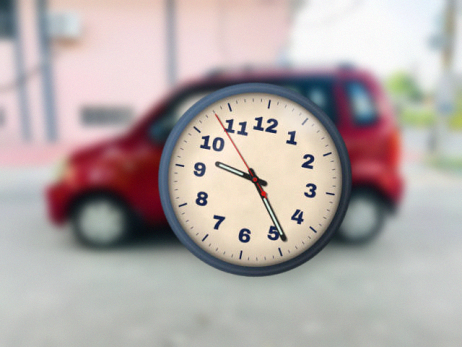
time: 9:23:53
